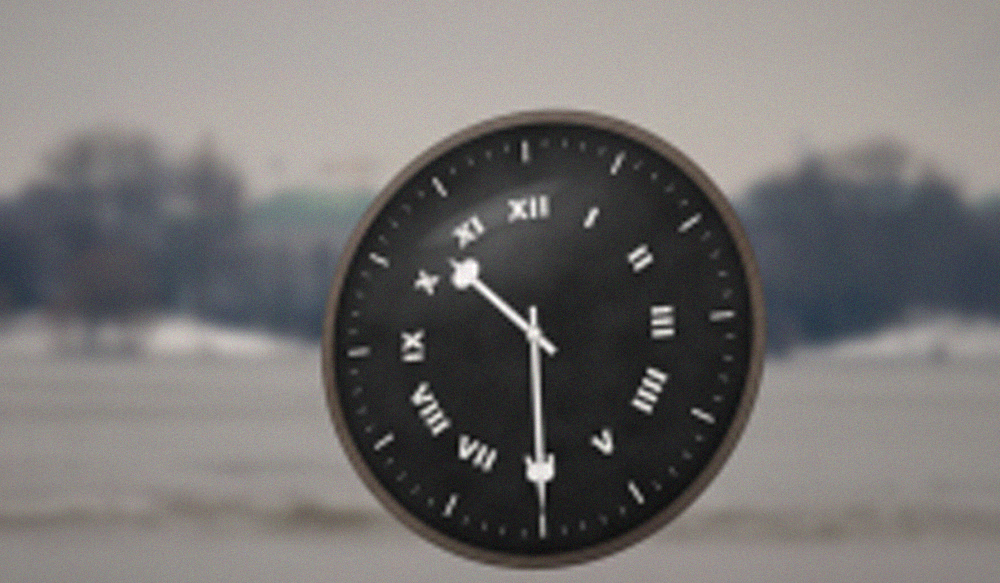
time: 10:30
